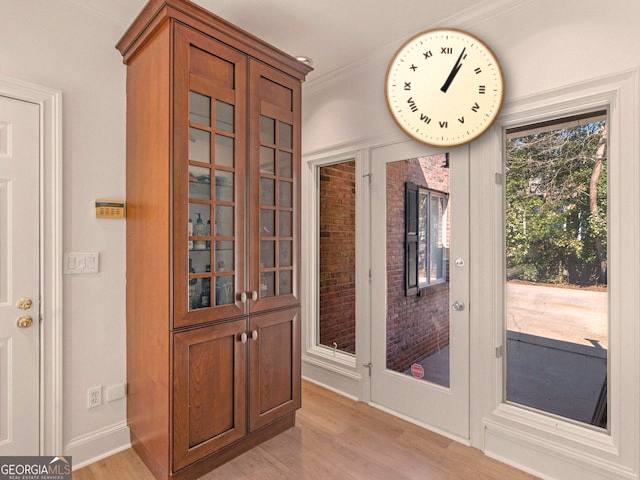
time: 1:04
